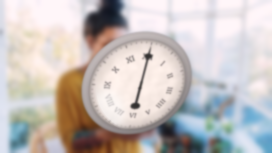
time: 6:00
